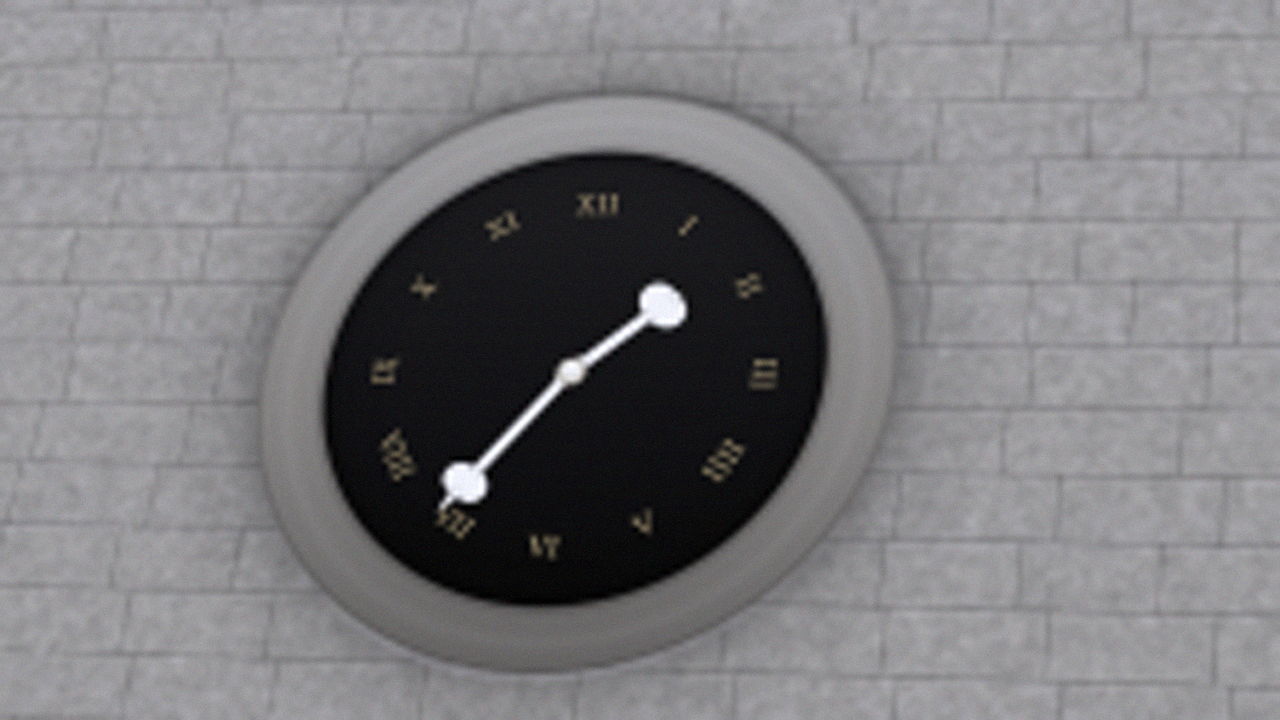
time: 1:36
